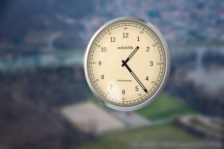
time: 1:23
